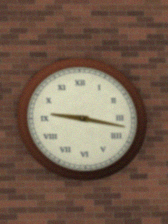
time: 9:17
